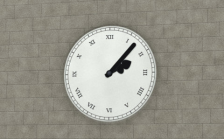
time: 2:07
